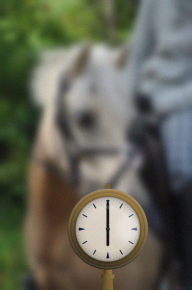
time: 6:00
